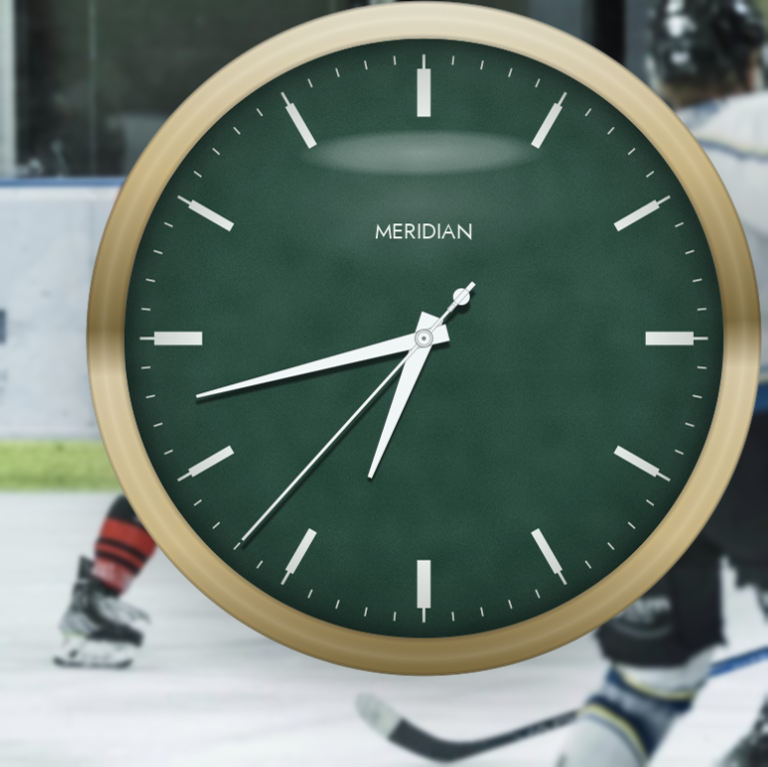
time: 6:42:37
